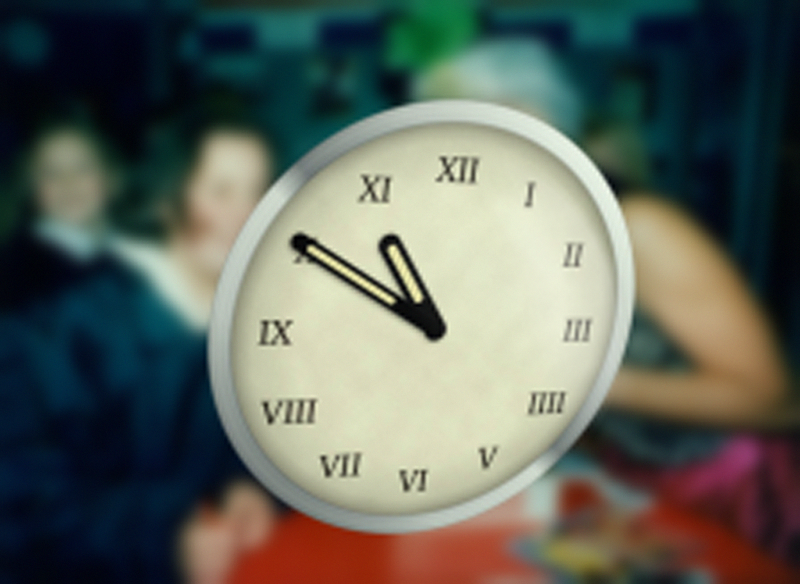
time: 10:50
